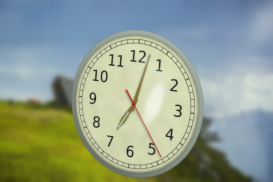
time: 7:02:24
